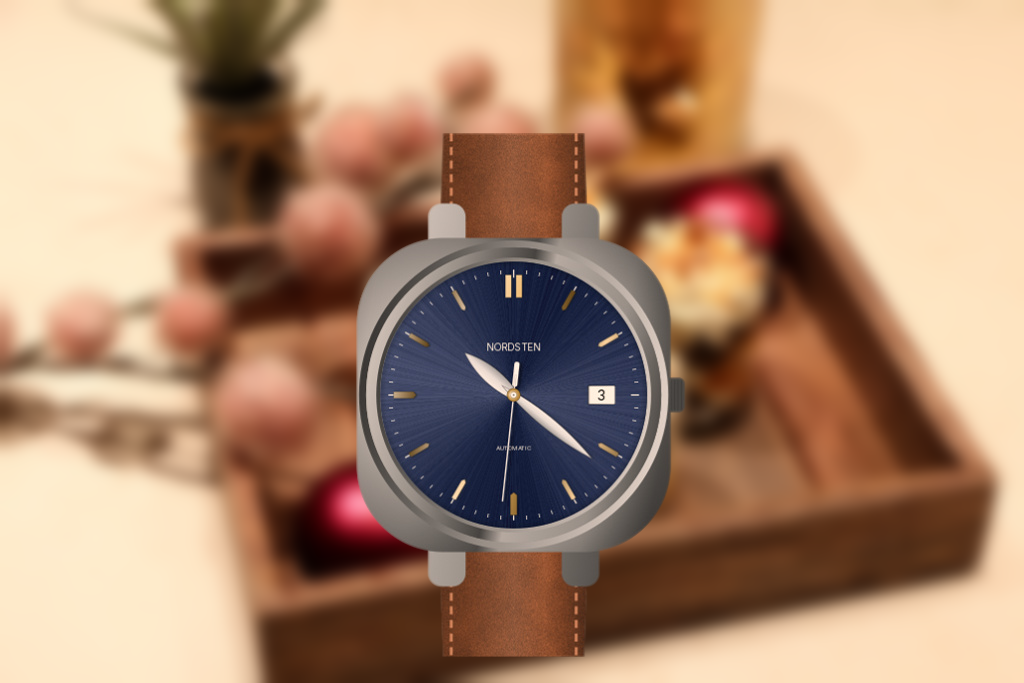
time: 10:21:31
